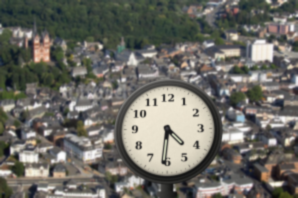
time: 4:31
